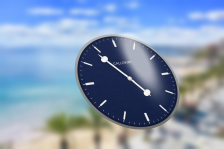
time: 4:54
